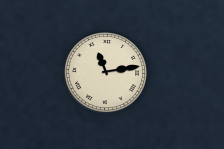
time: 11:13
